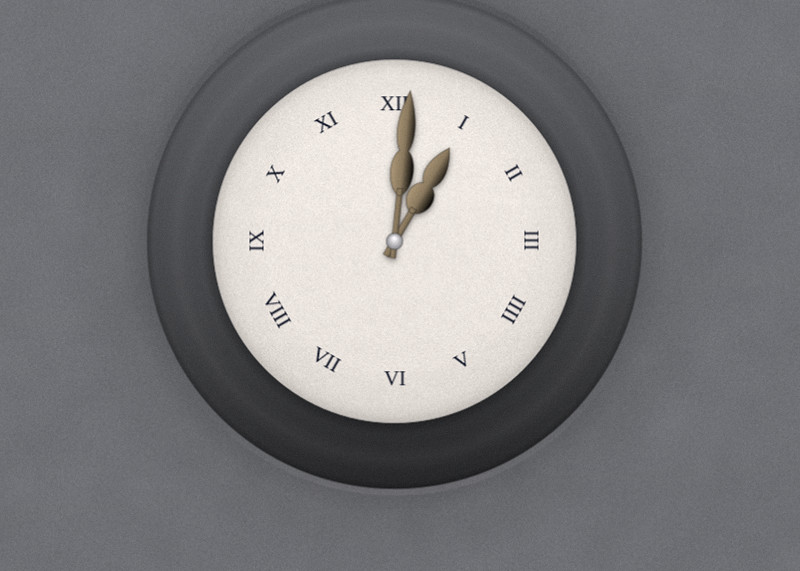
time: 1:01
